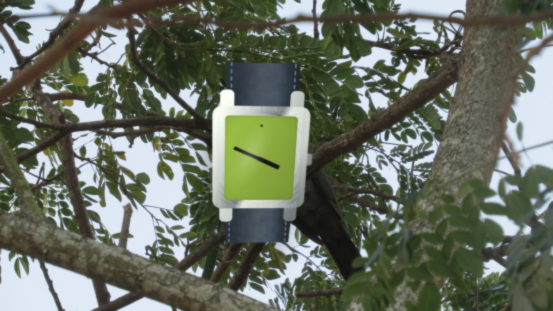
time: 3:49
